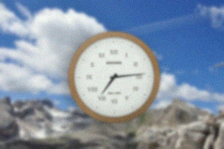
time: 7:14
